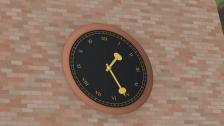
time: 1:26
